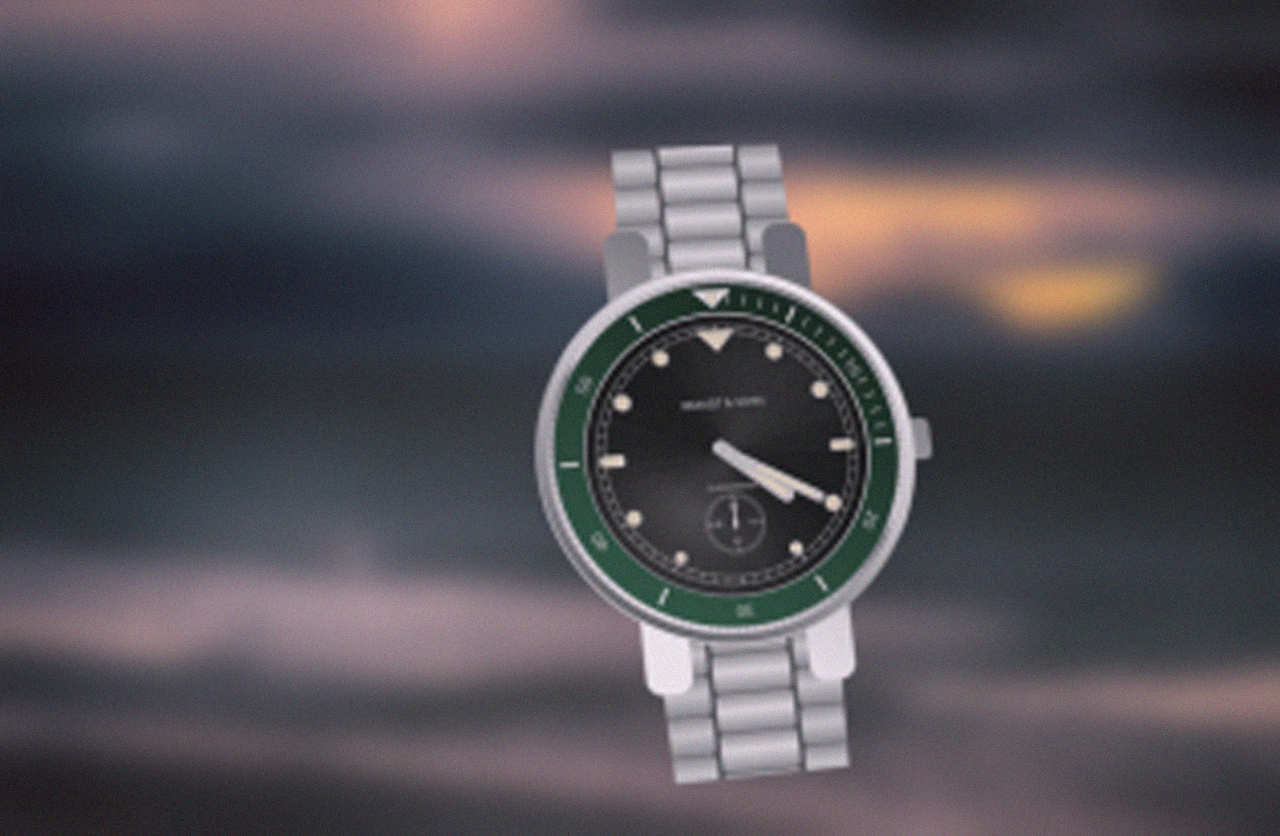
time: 4:20
